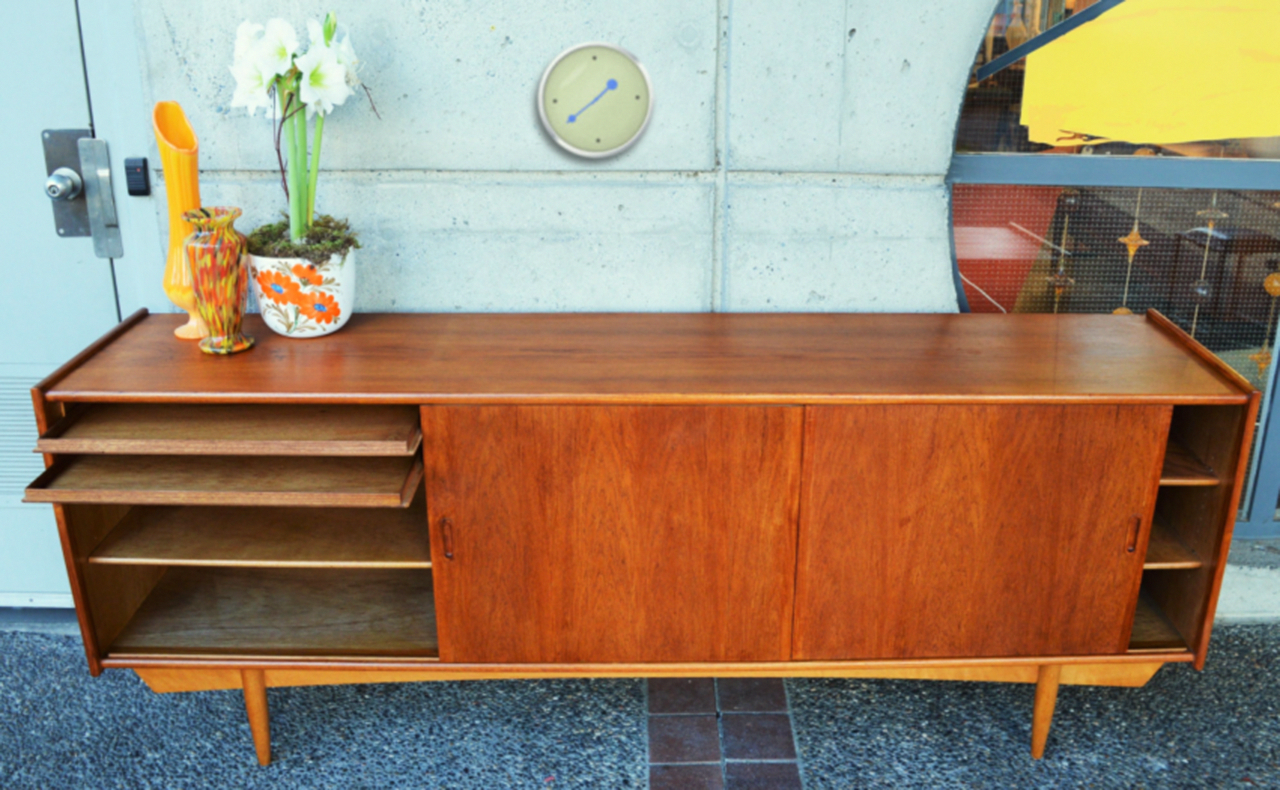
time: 1:39
